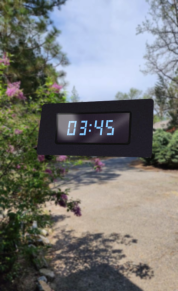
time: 3:45
